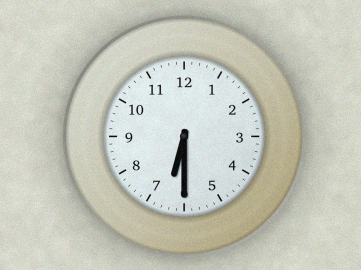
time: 6:30
